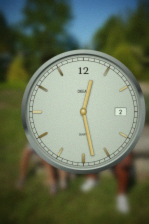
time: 12:28
